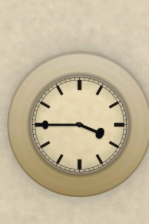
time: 3:45
